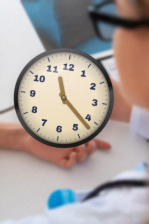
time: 11:22
